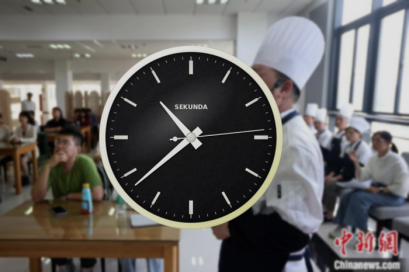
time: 10:38:14
